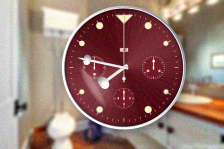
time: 7:47
